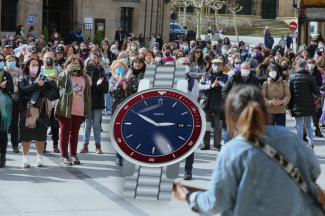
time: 2:50
